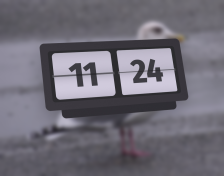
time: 11:24
